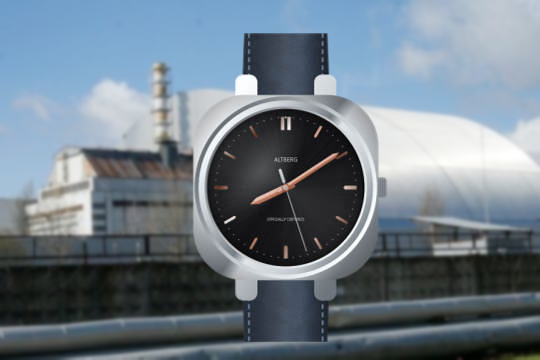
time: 8:09:27
